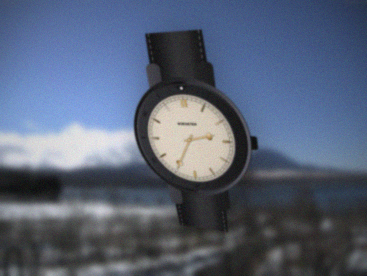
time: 2:35
